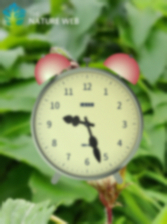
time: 9:27
